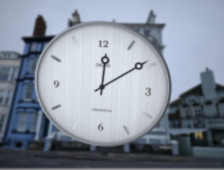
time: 12:09
